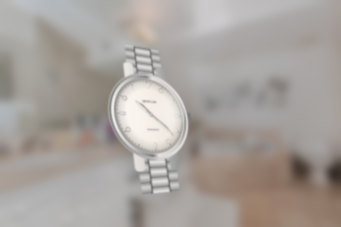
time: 10:22
